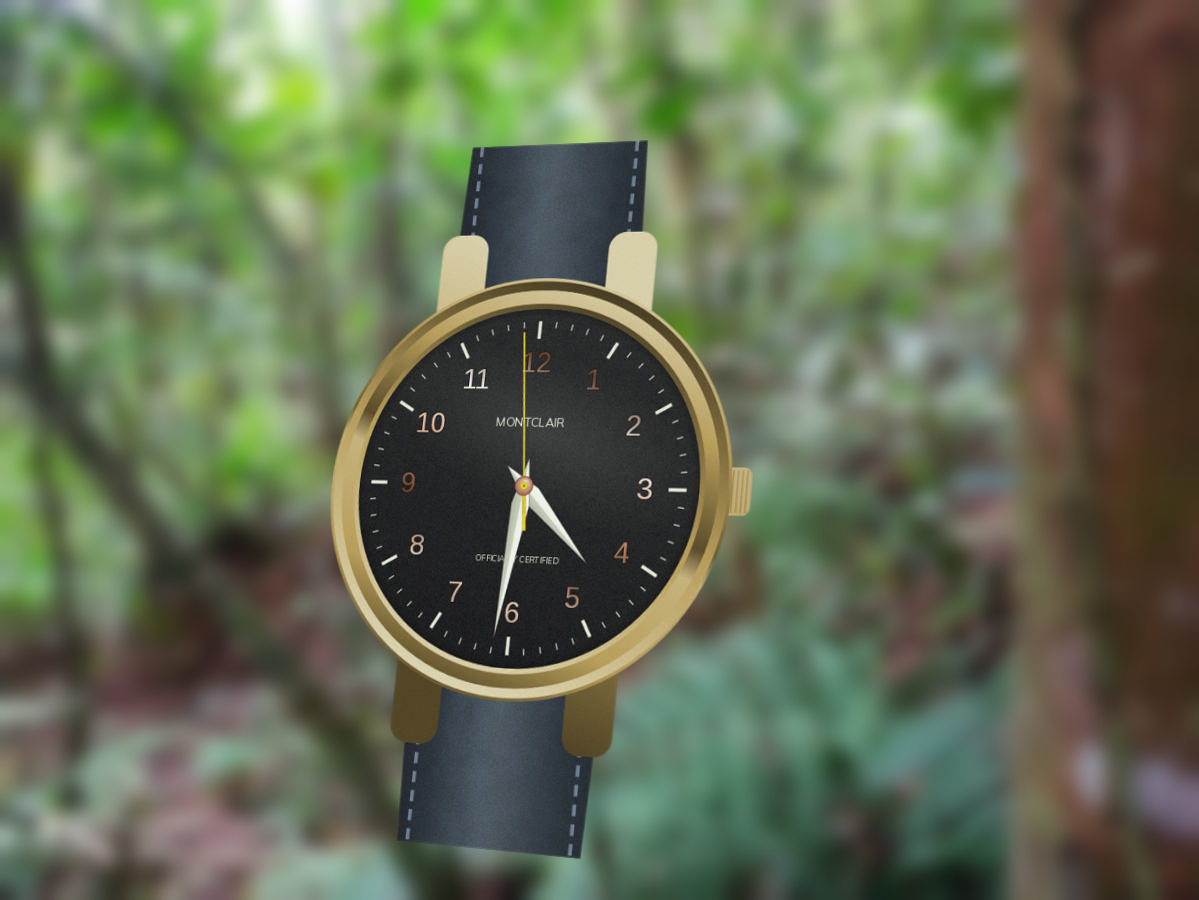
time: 4:30:59
